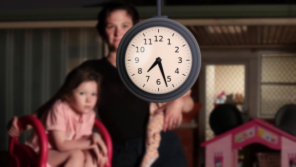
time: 7:27
